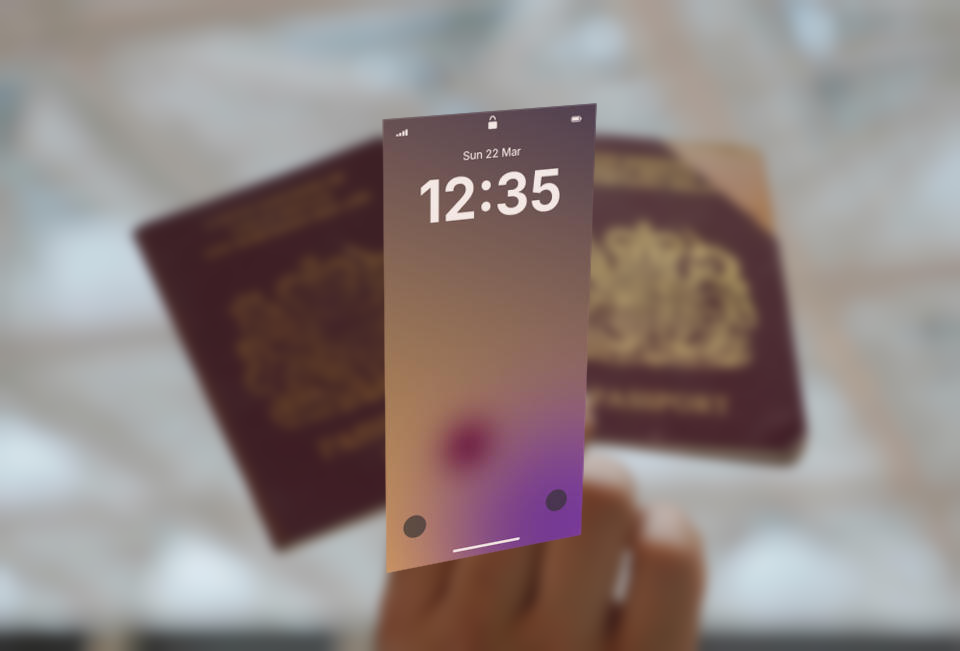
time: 12:35
